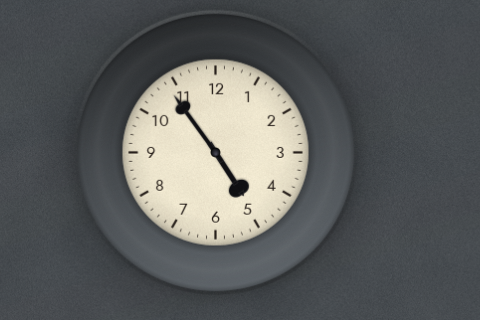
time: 4:54
